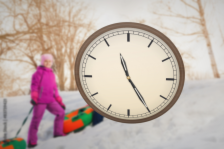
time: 11:25
